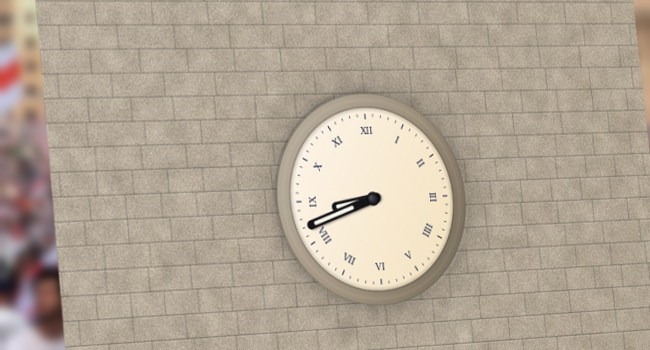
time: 8:42
